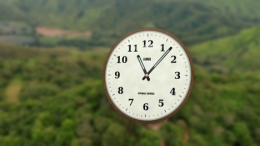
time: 11:07
